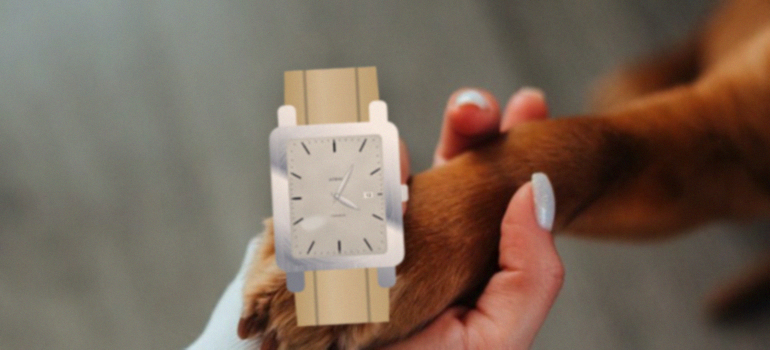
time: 4:05
